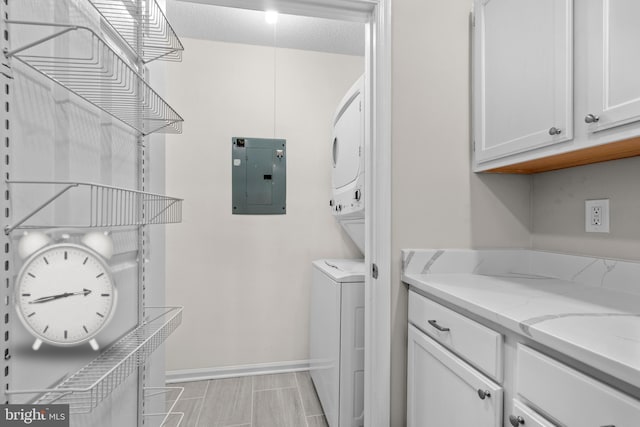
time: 2:43
